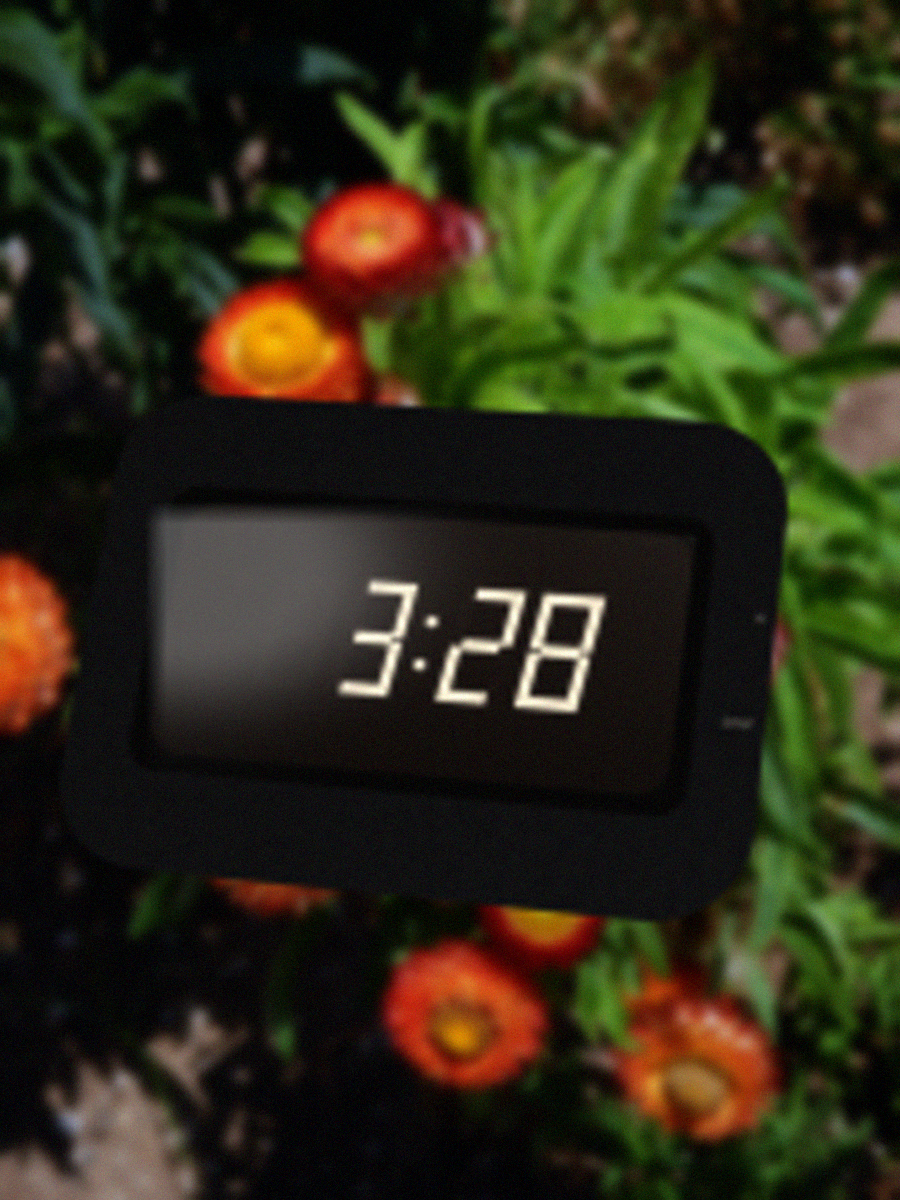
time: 3:28
